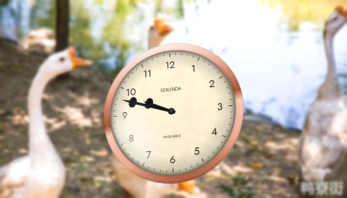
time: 9:48
